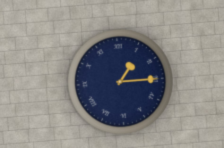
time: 1:15
